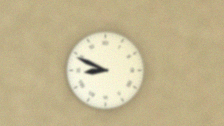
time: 8:49
